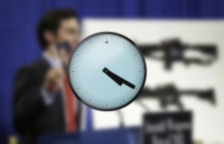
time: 4:20
